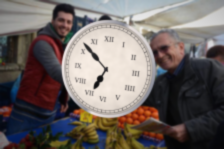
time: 6:52
